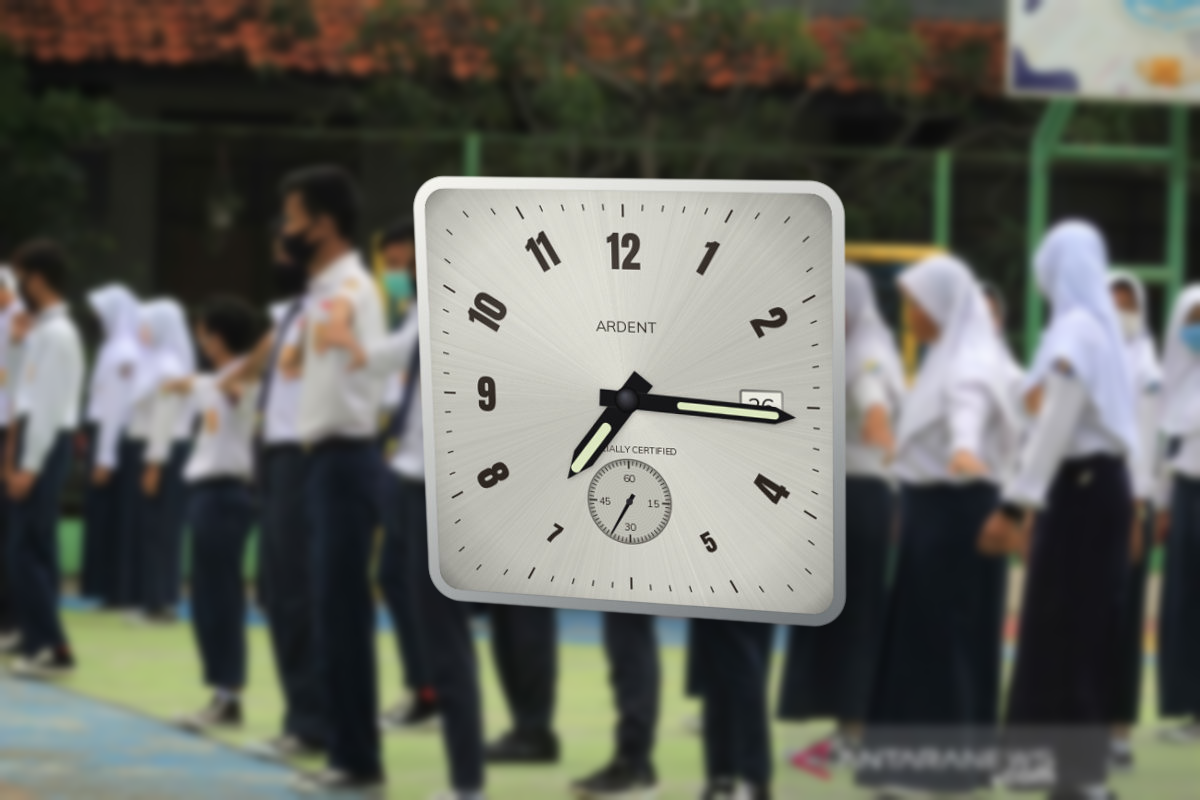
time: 7:15:35
